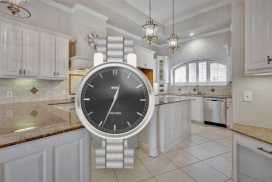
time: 12:34
